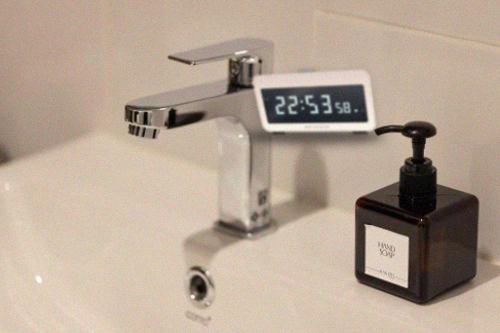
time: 22:53
